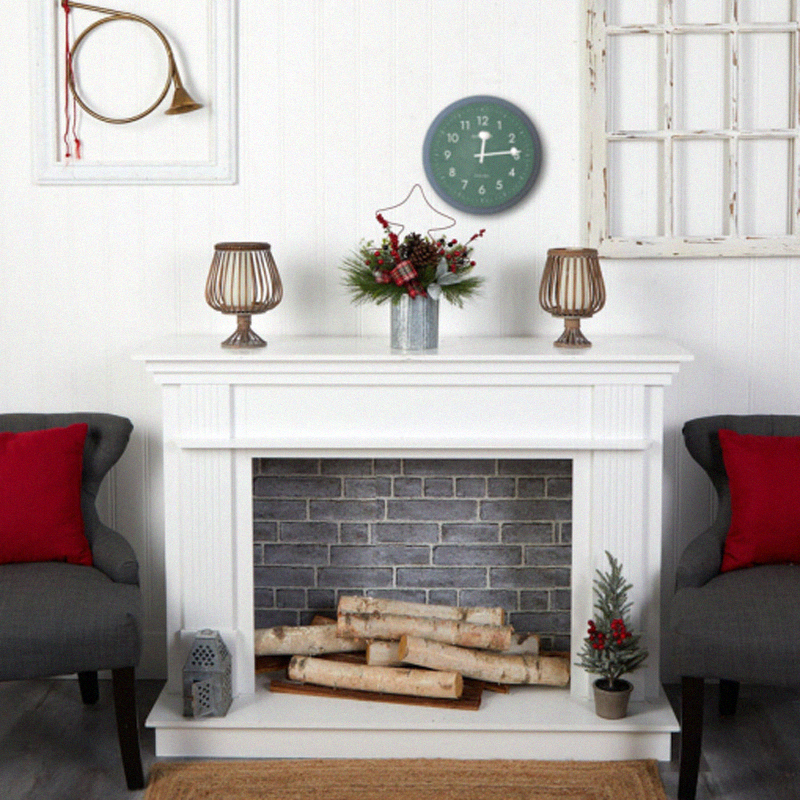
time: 12:14
